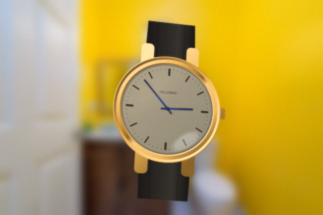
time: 2:53
